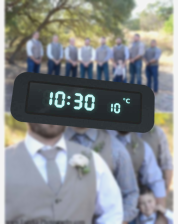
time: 10:30
